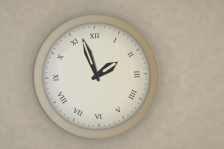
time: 1:57
